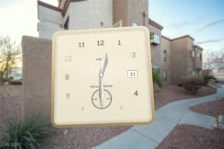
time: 12:30
